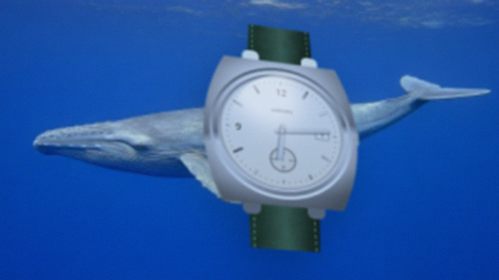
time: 6:14
